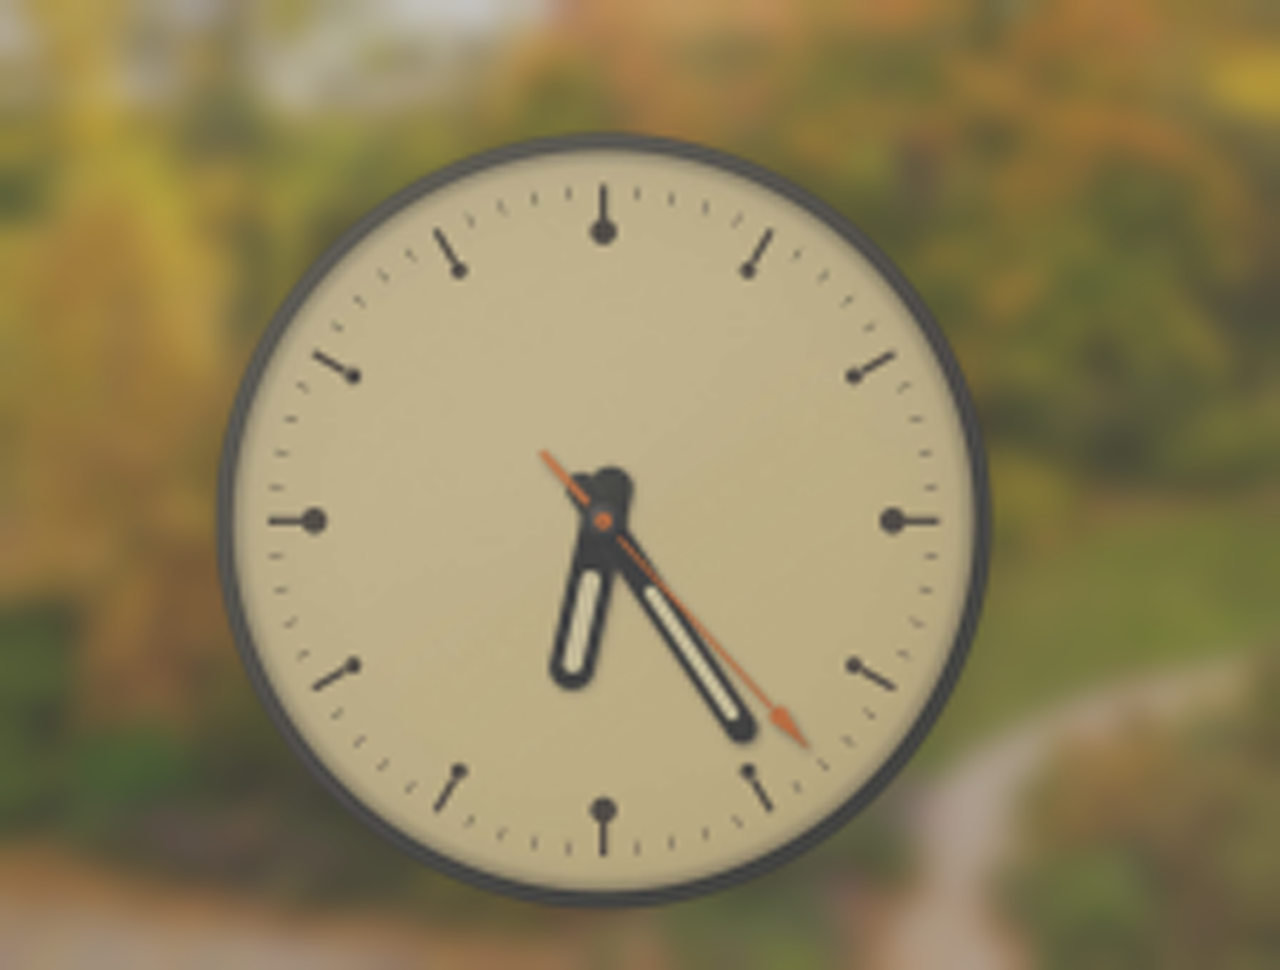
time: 6:24:23
